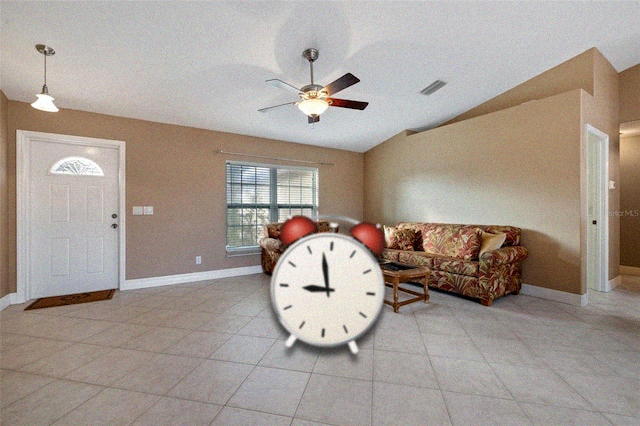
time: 8:58
